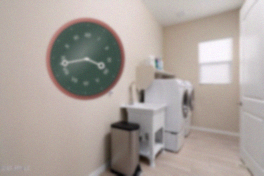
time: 3:43
